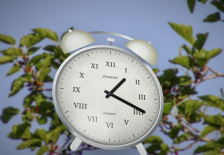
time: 1:19
